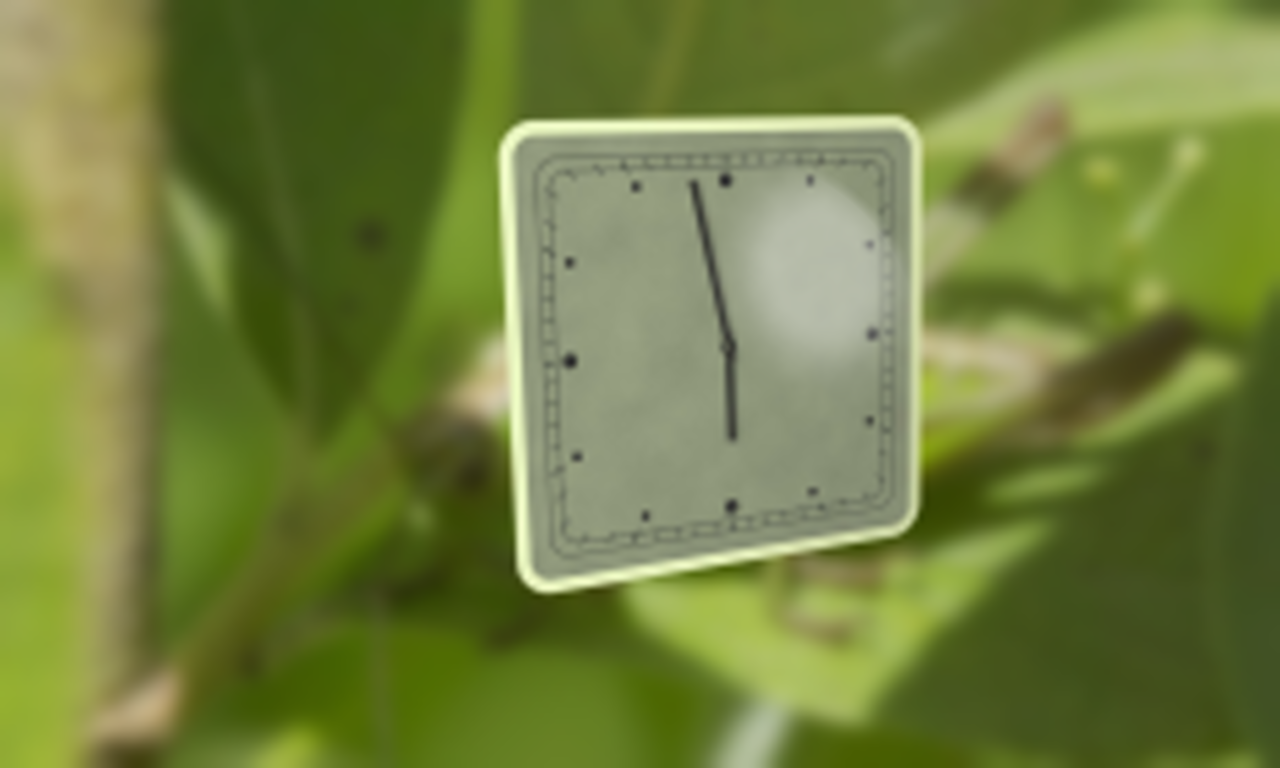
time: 5:58
